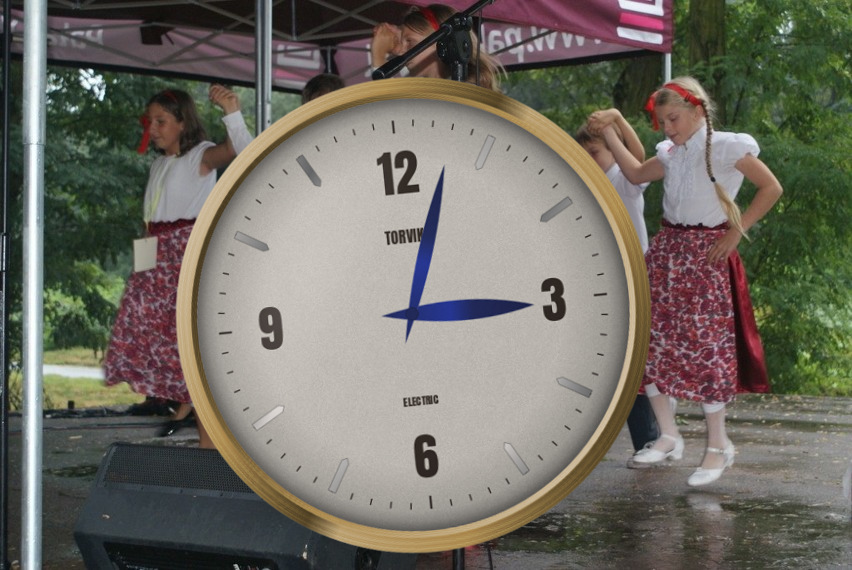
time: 3:03
